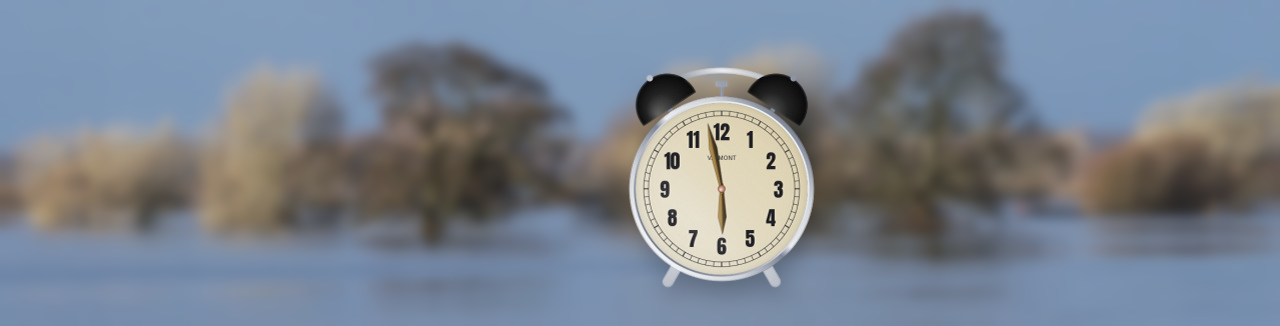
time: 5:58
